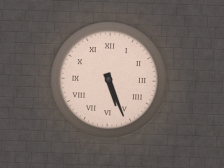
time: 5:26
